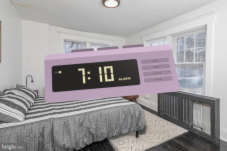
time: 7:10
